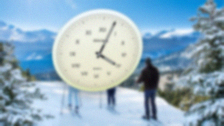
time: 4:03
